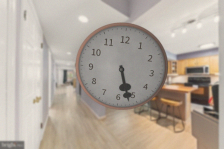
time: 5:27
